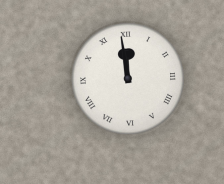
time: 11:59
